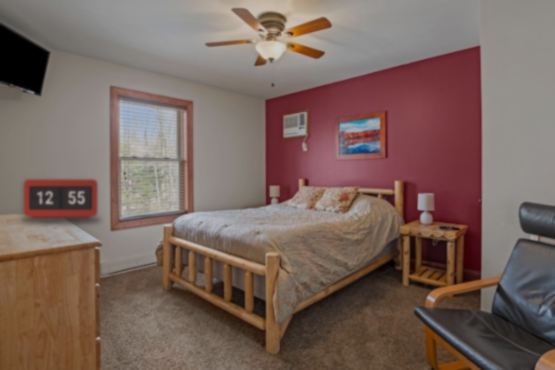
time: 12:55
